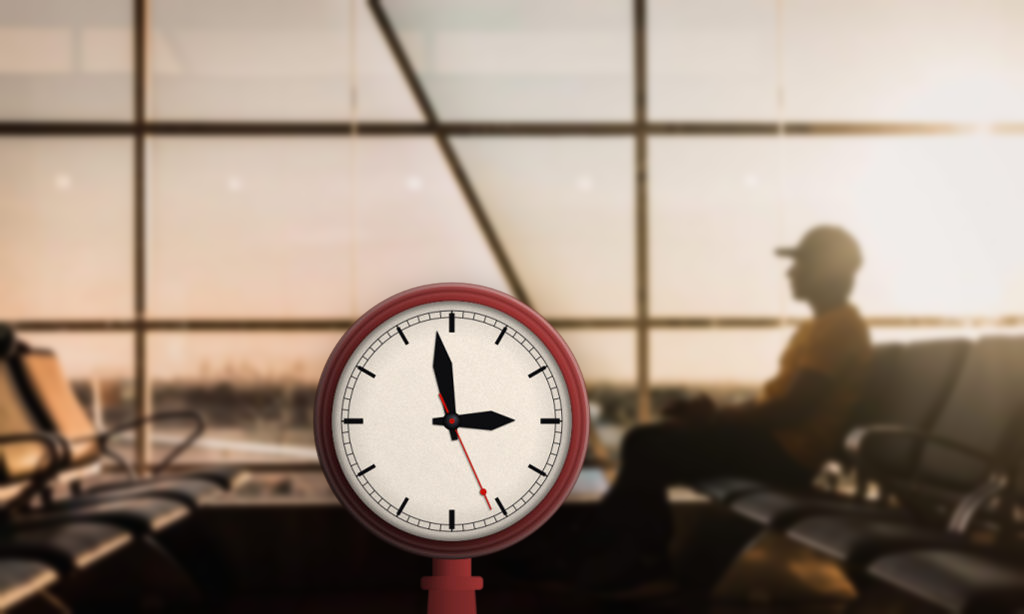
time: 2:58:26
